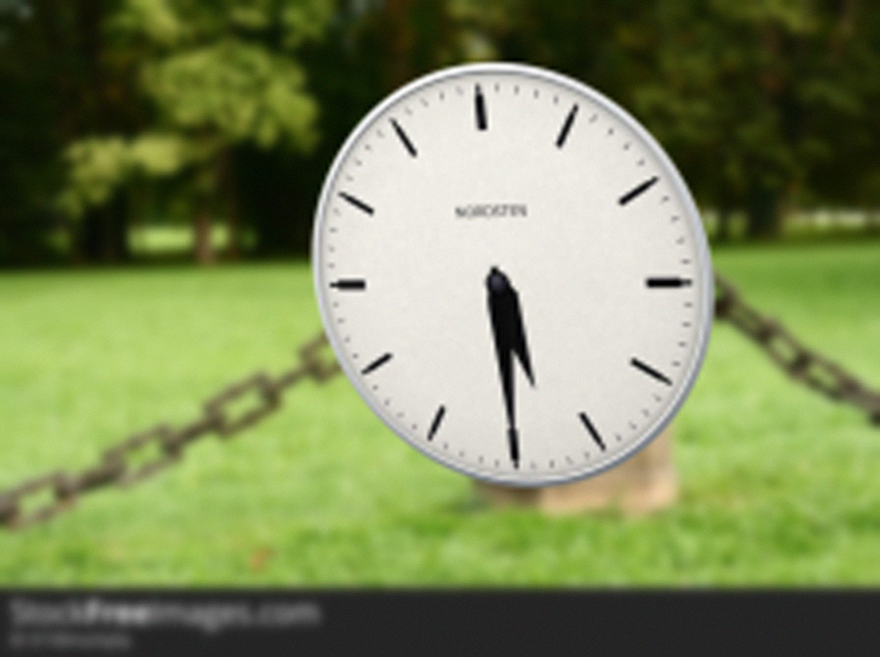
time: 5:30
